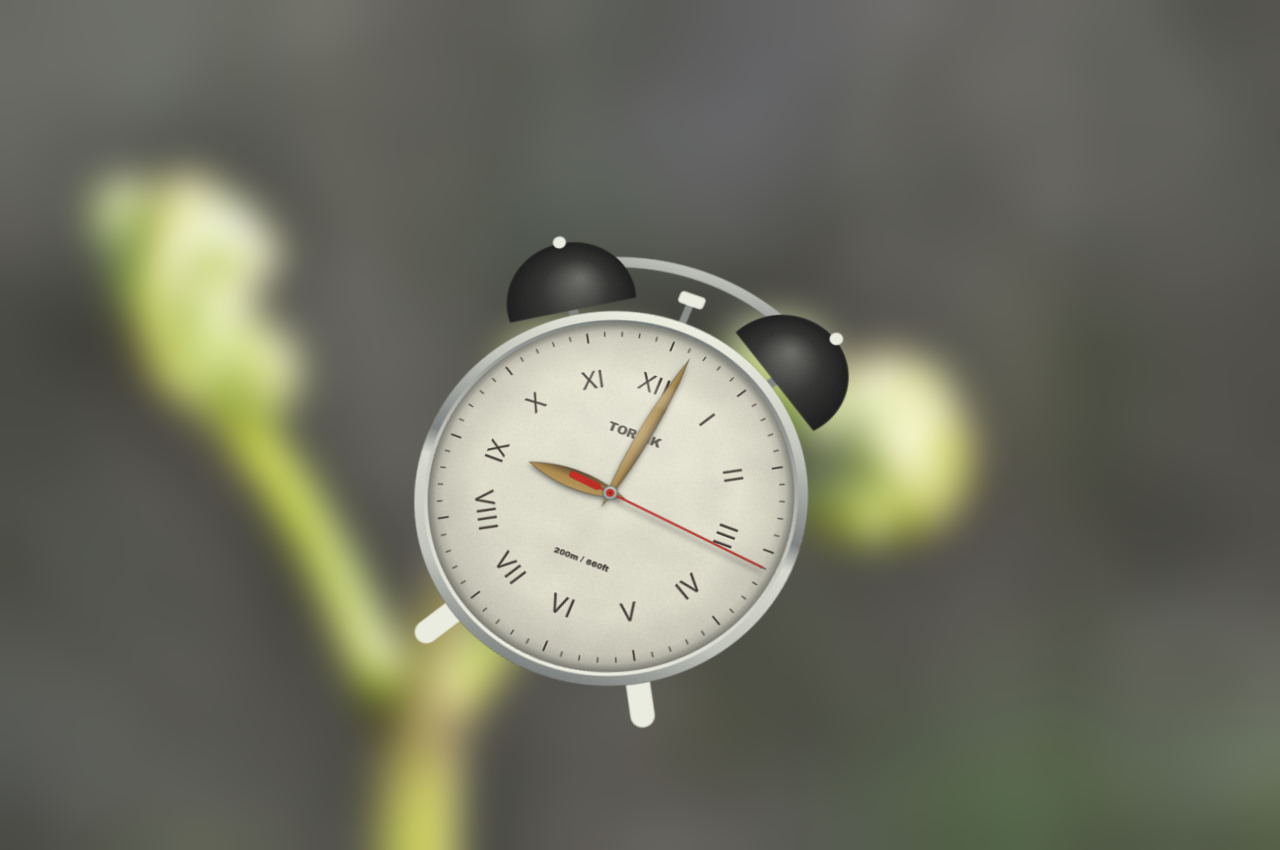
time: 9:01:16
